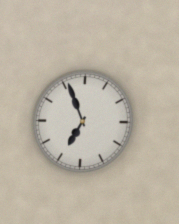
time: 6:56
